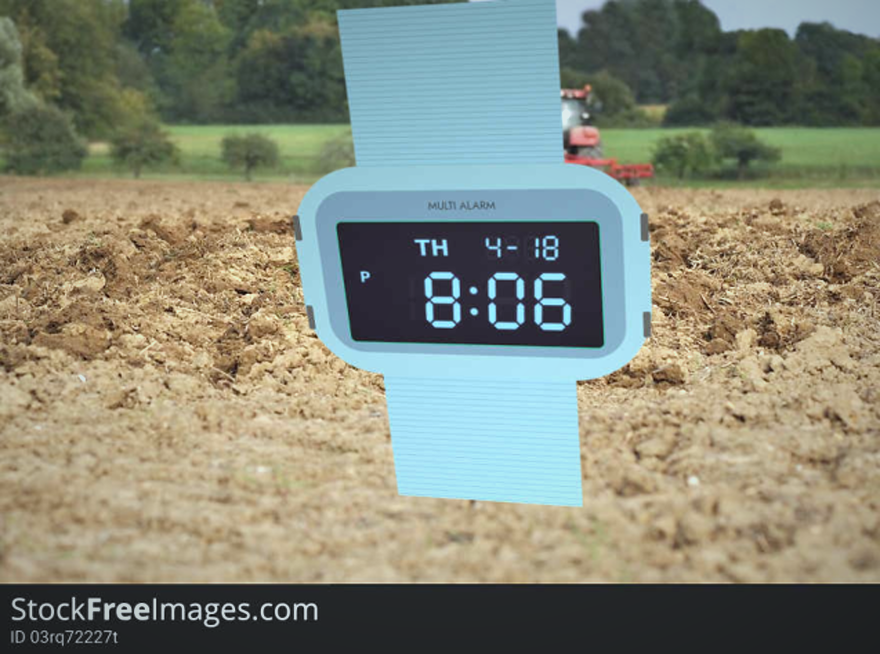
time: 8:06
